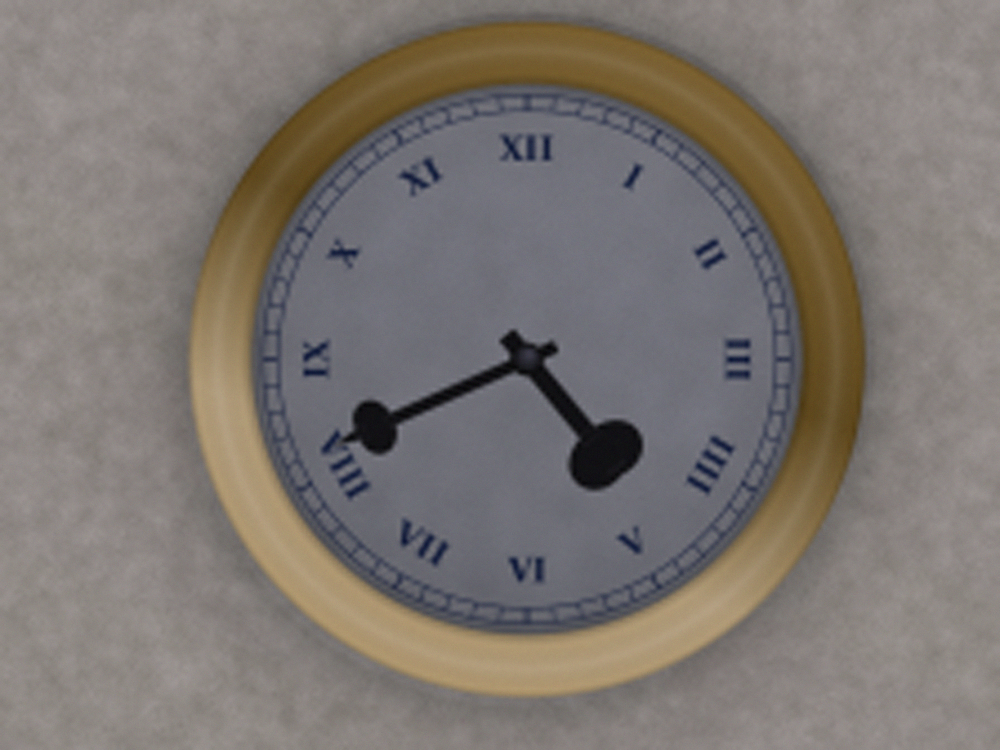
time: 4:41
